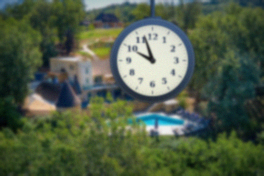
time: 9:57
